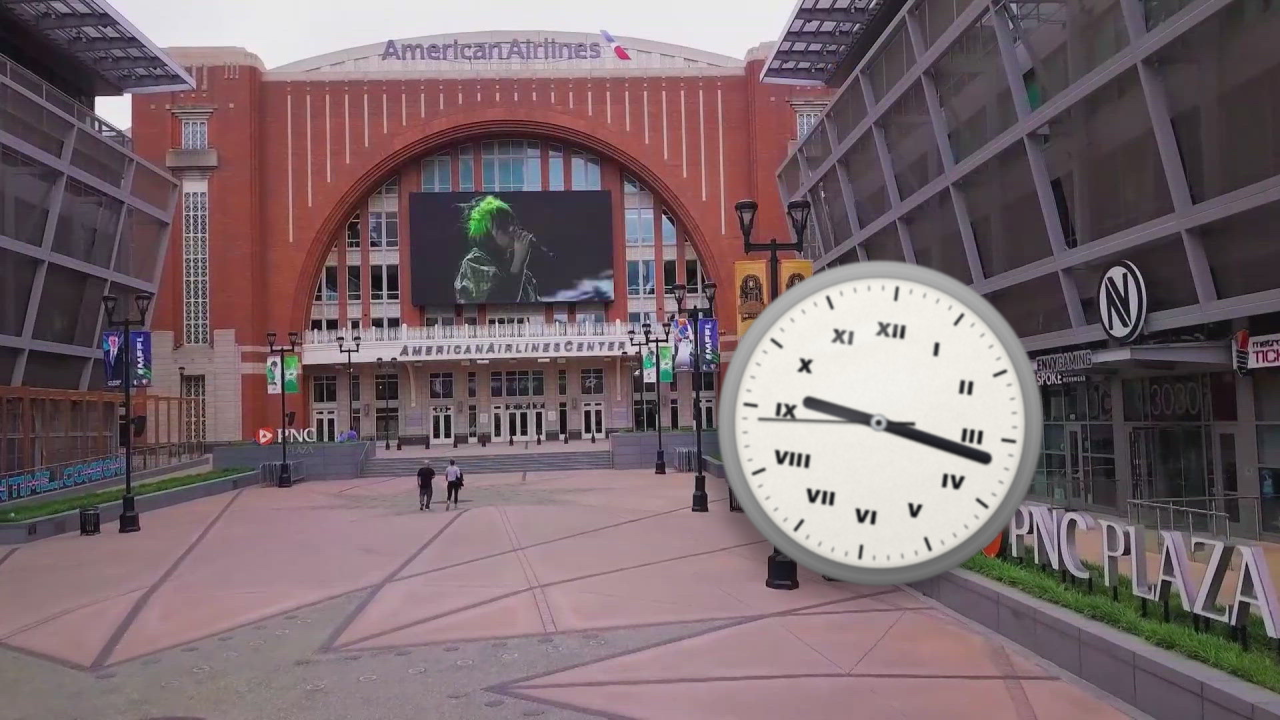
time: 9:16:44
